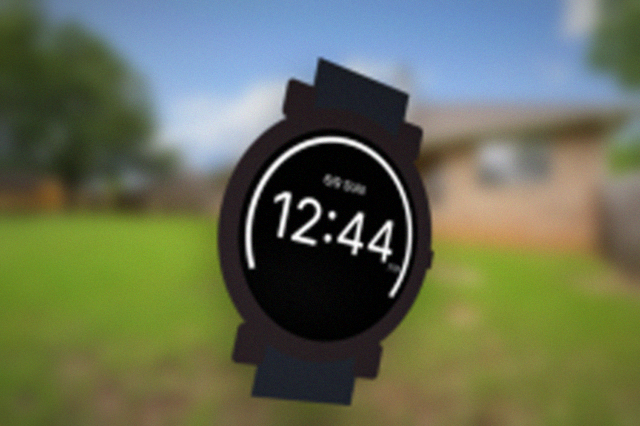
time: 12:44
